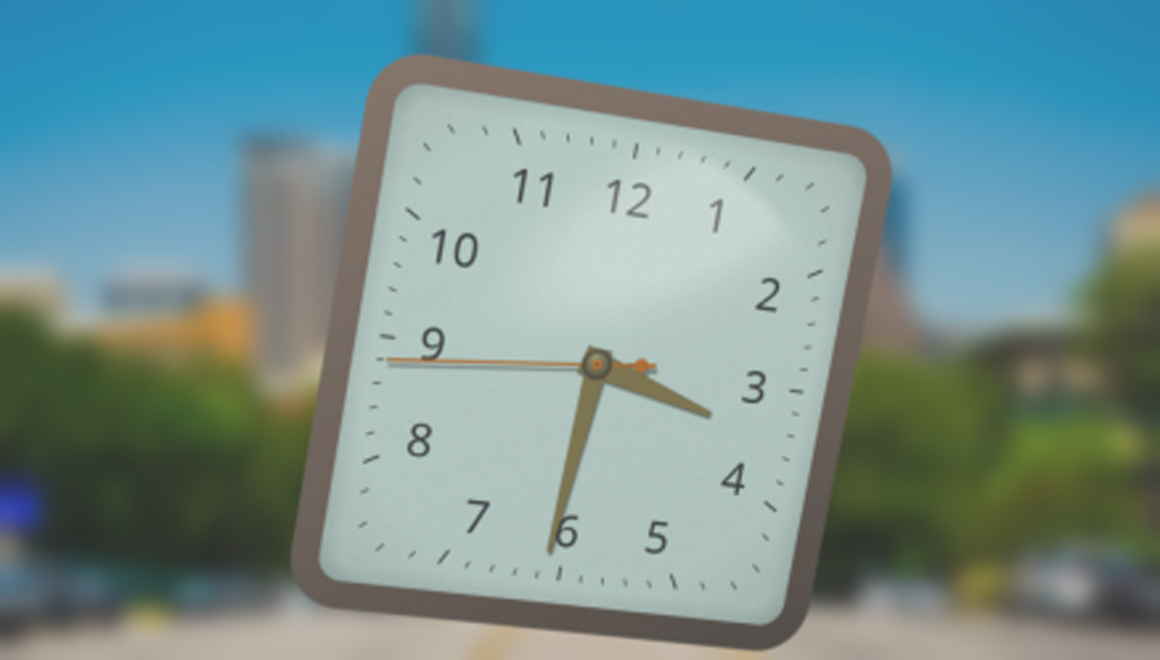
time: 3:30:44
